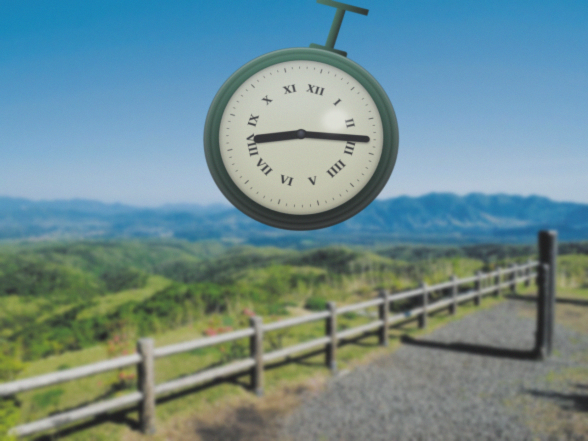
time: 8:13
